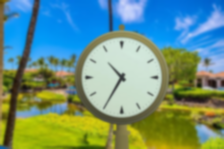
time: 10:35
